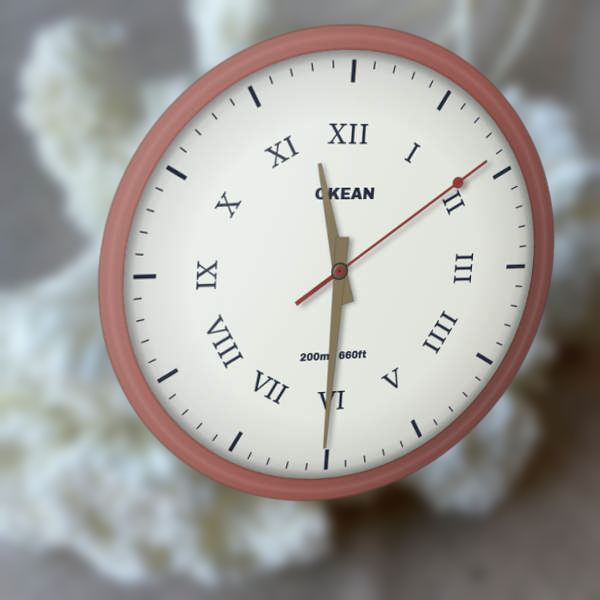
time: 11:30:09
